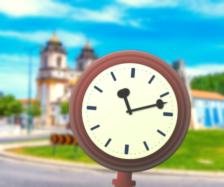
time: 11:12
